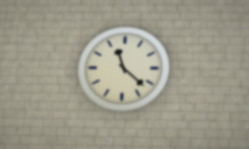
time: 11:22
